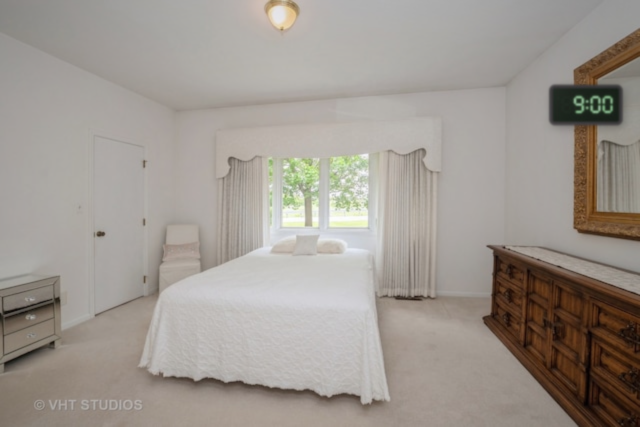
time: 9:00
